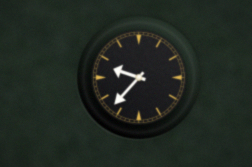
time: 9:37
